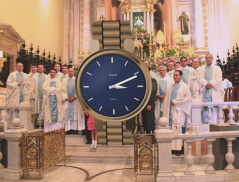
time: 3:11
